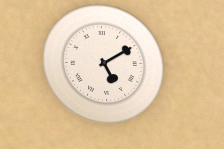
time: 5:10
